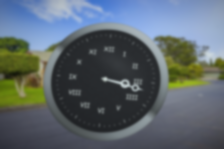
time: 3:17
